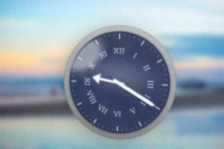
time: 9:20
